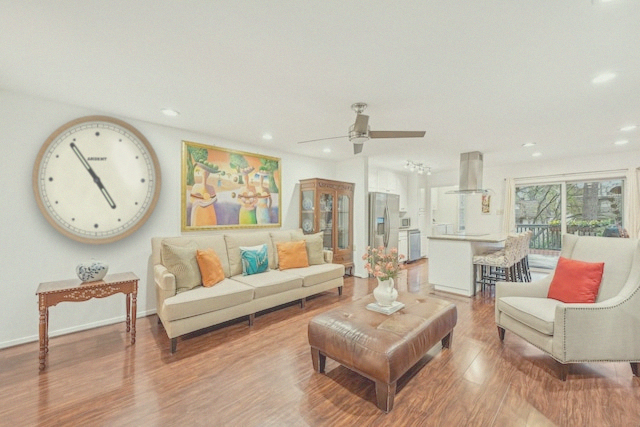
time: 4:54
